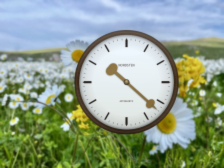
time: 10:22
